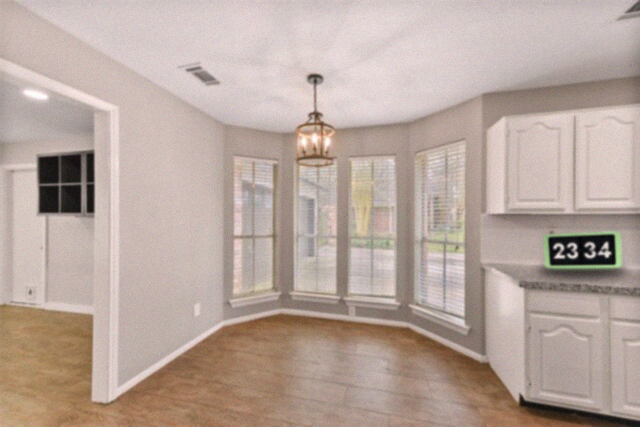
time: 23:34
